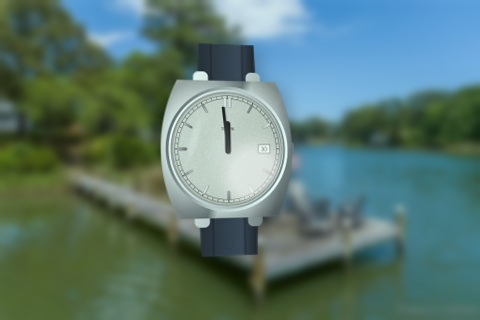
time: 11:59
